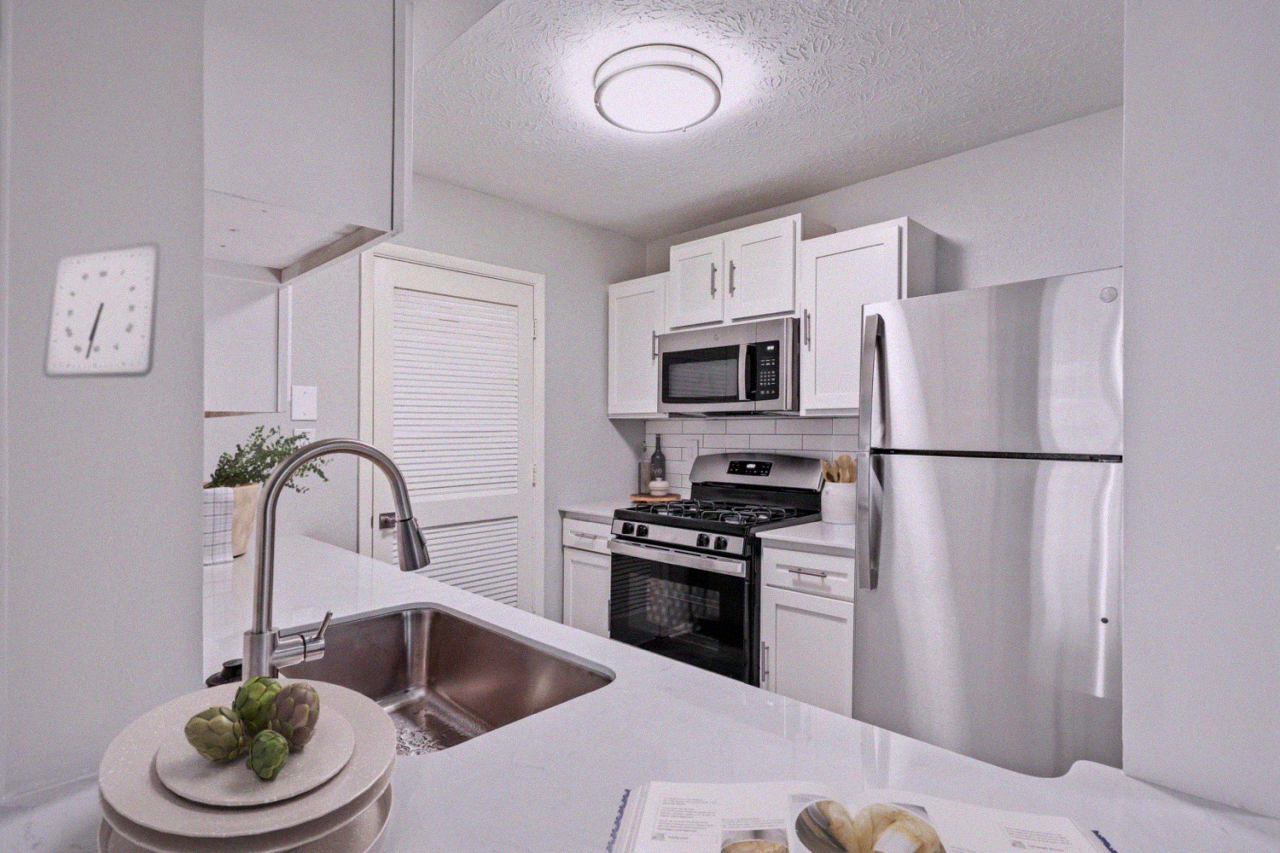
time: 6:32
